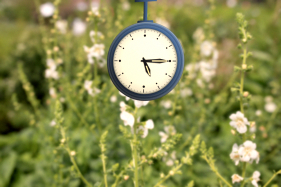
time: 5:15
